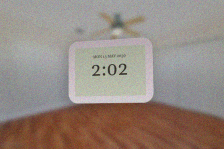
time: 2:02
